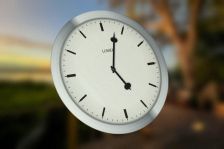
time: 5:03
